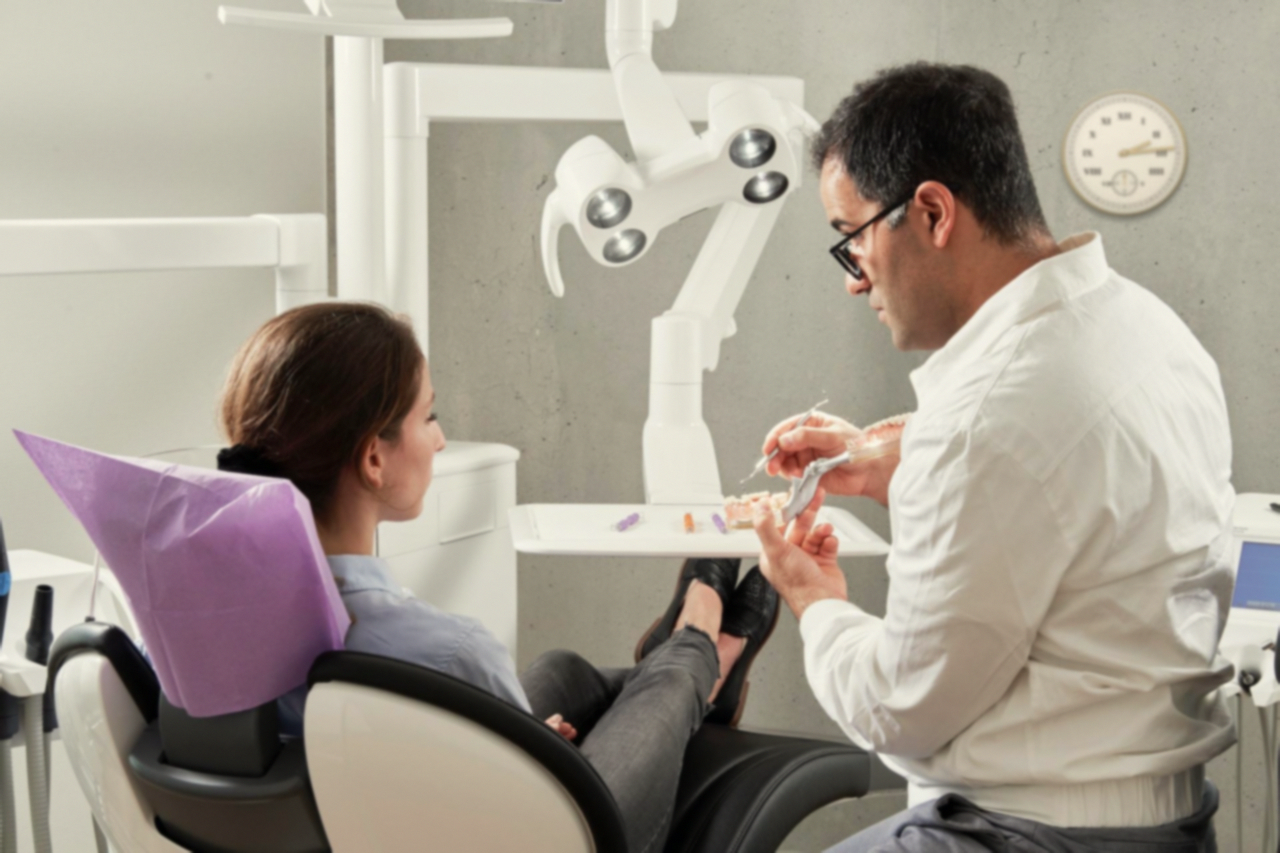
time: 2:14
